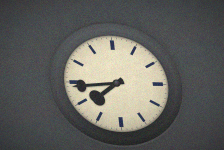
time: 7:44
